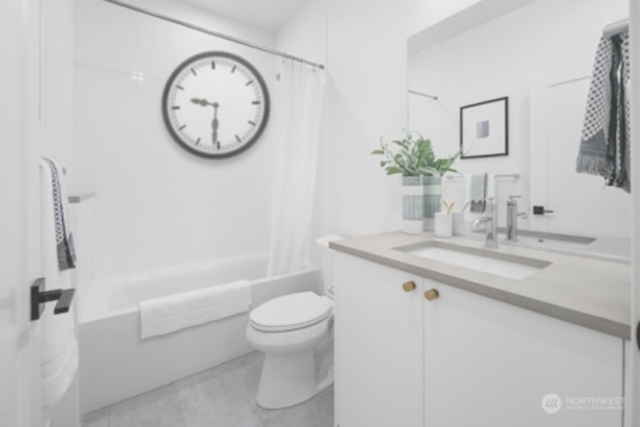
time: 9:31
